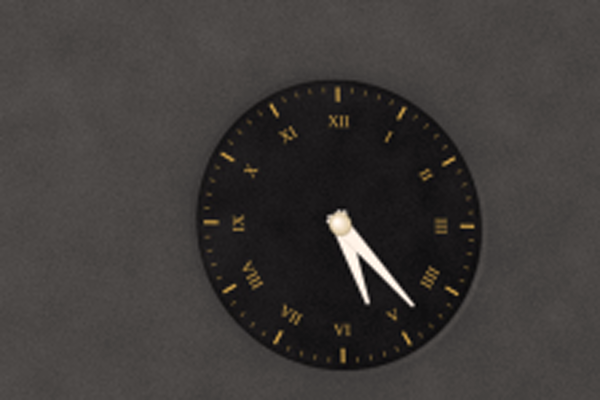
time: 5:23
